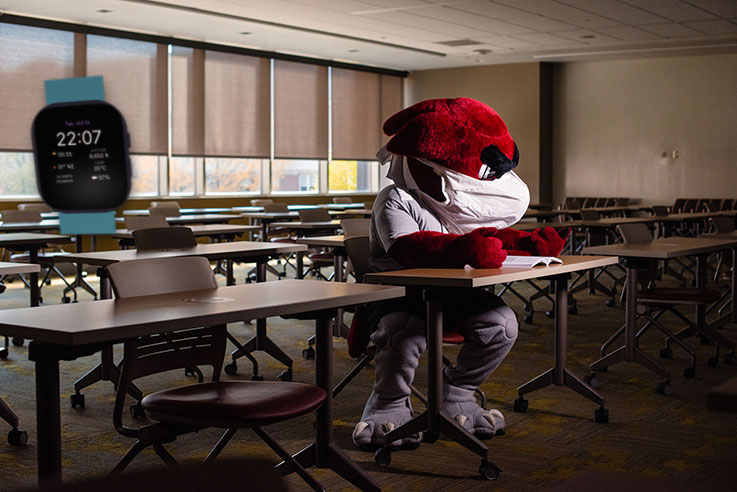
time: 22:07
